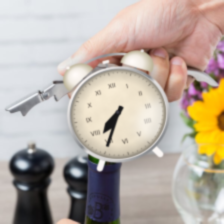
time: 7:35
